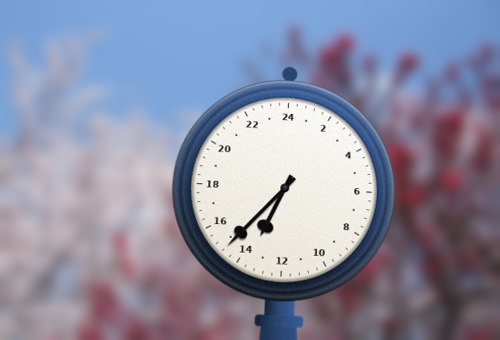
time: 13:37
